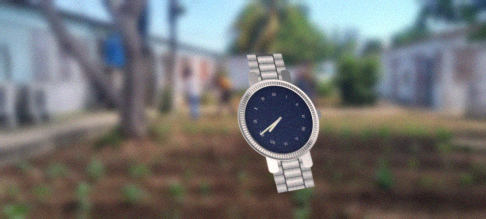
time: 7:40
